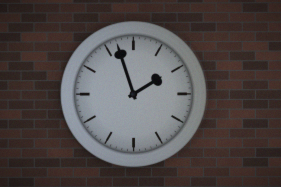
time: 1:57
